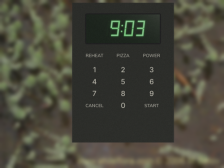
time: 9:03
